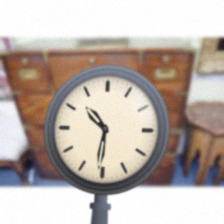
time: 10:31
